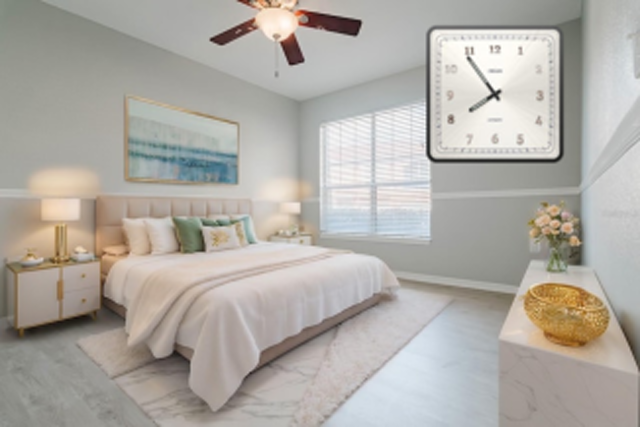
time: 7:54
